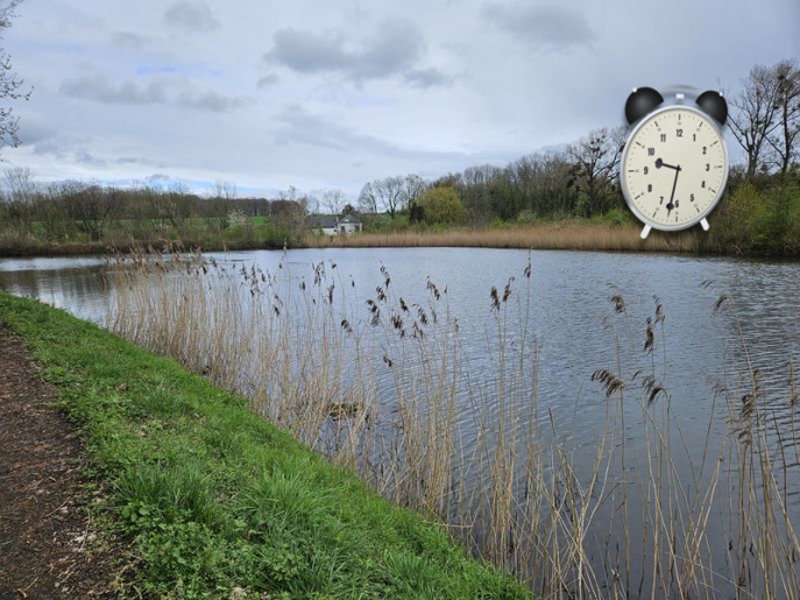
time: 9:32
